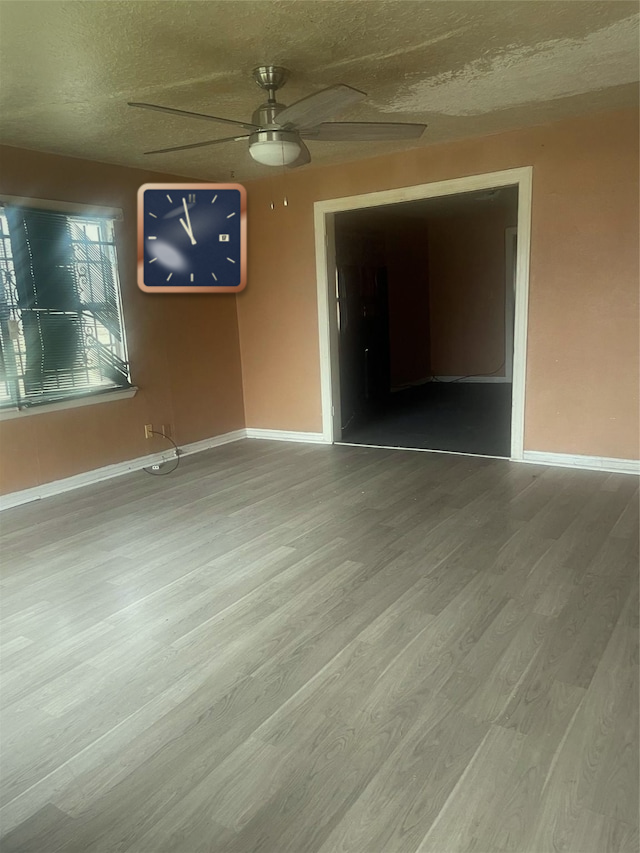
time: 10:58
